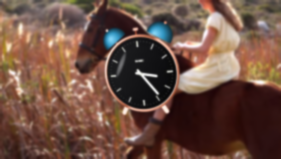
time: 3:24
